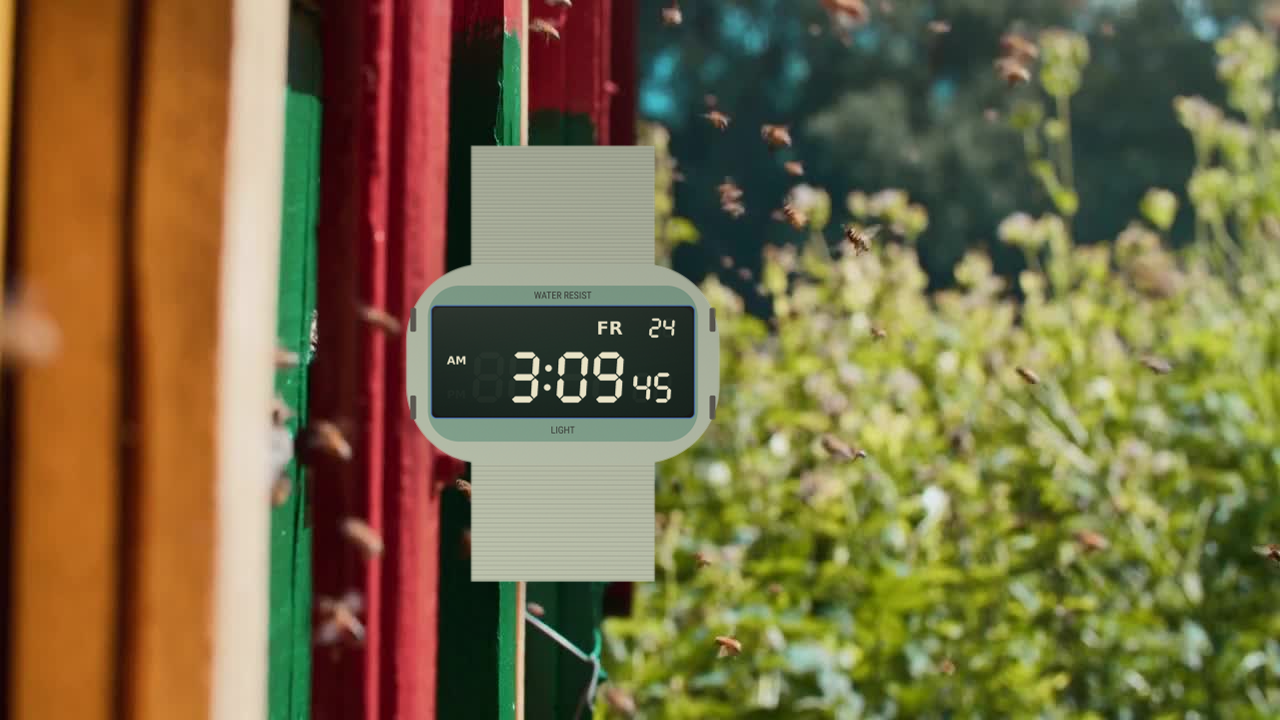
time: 3:09:45
